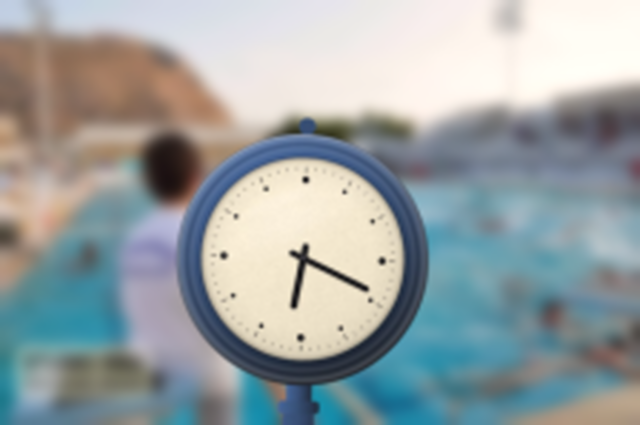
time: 6:19
